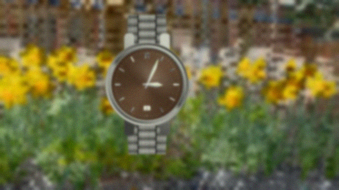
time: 3:04
